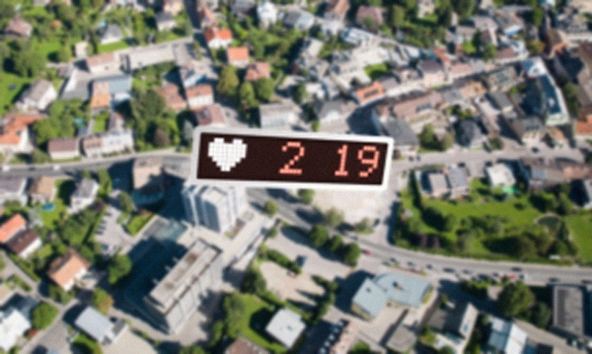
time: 2:19
